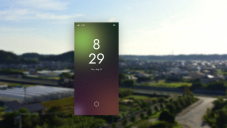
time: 8:29
